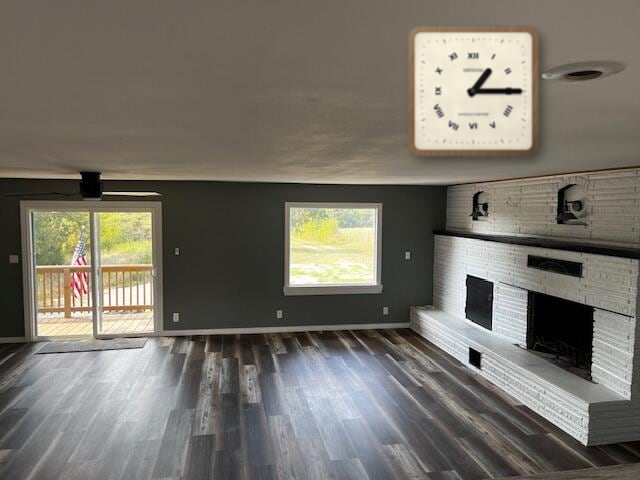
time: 1:15
